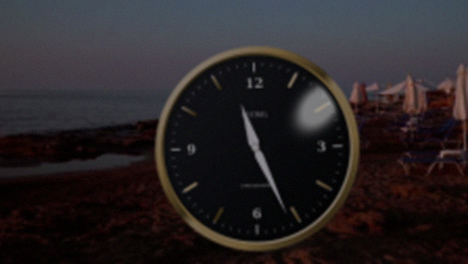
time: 11:26
